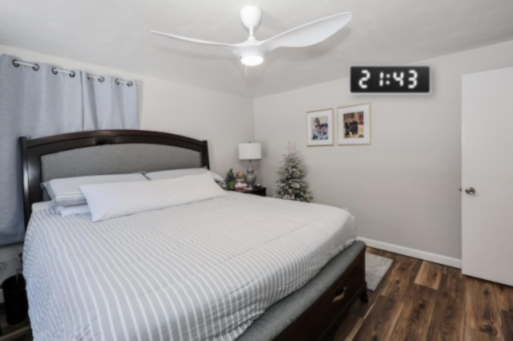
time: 21:43
